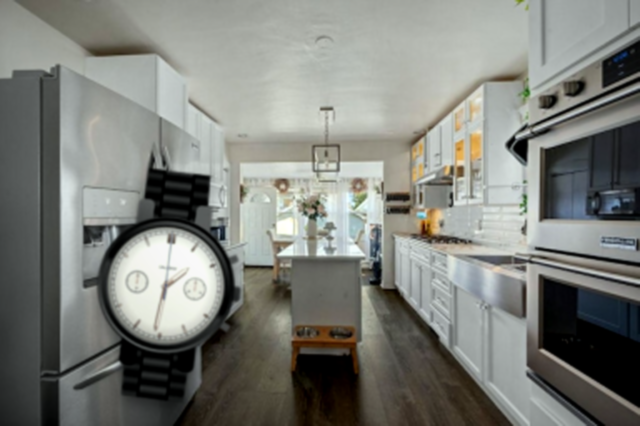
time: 1:31
